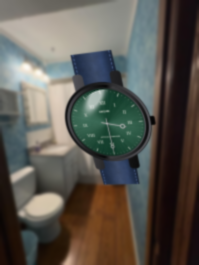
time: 3:30
